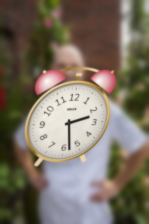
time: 2:28
